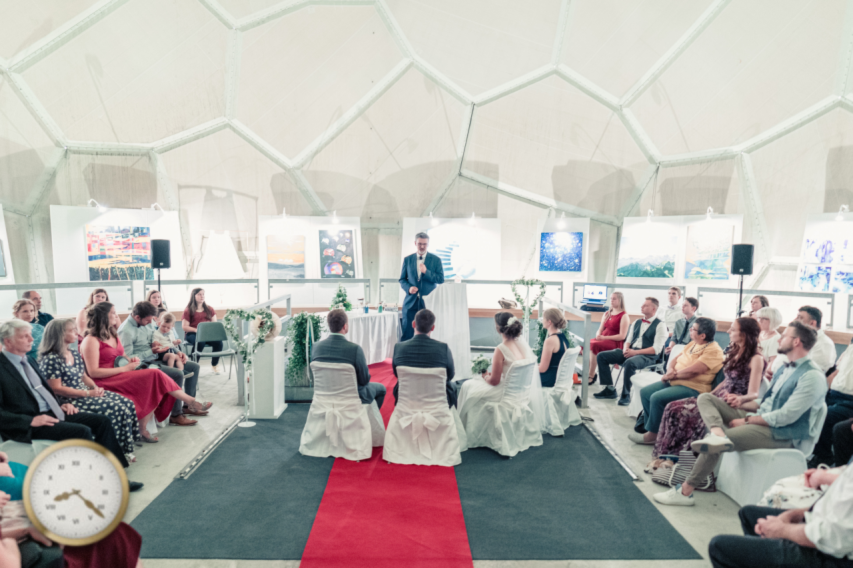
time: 8:22
